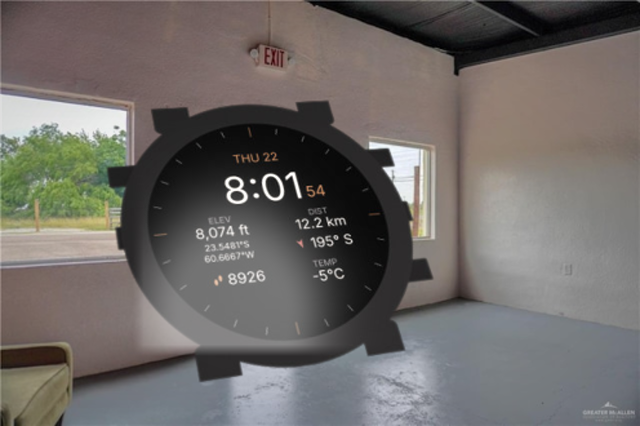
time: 8:01:54
